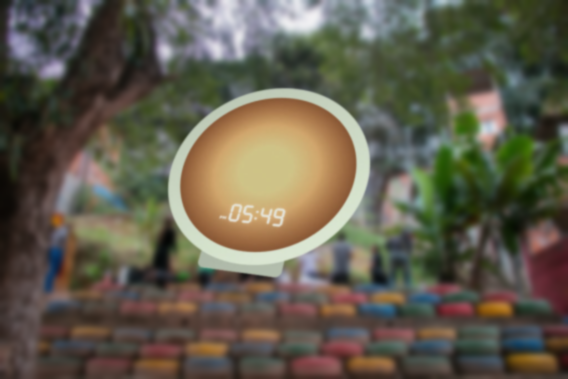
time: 5:49
